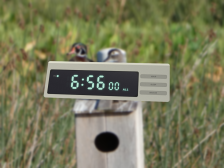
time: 6:56:00
